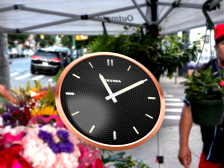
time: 11:10
